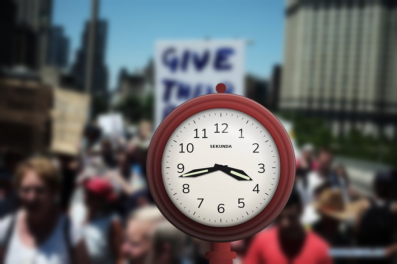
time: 3:43
